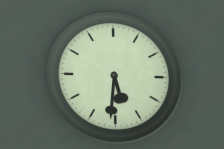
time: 5:31
